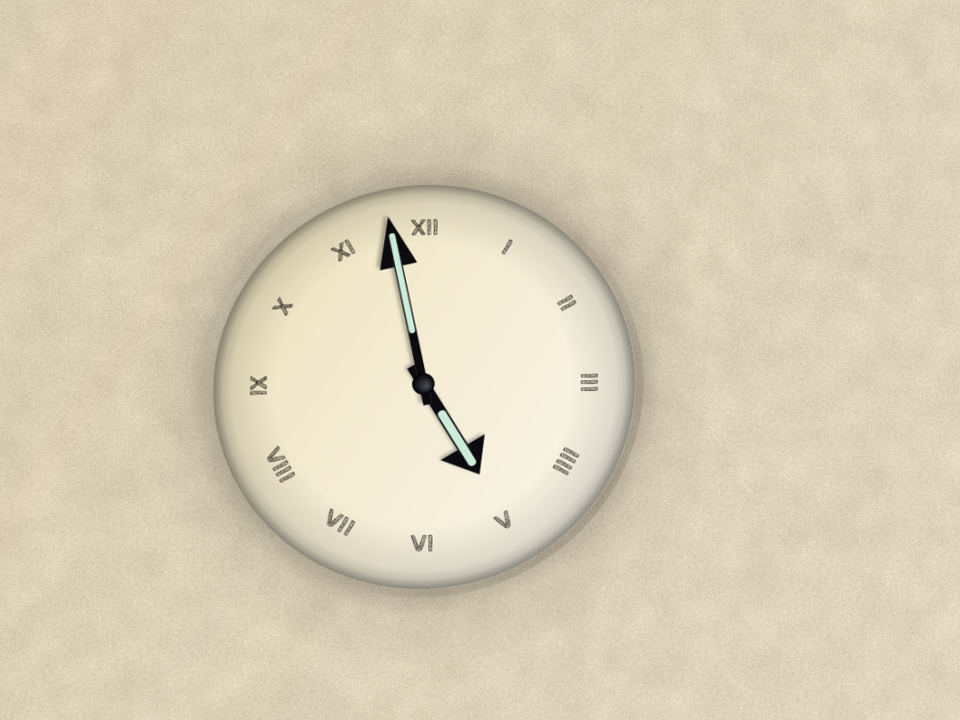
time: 4:58
